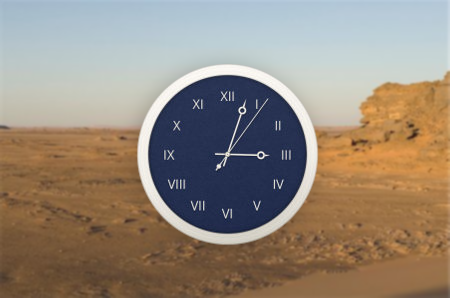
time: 3:03:06
